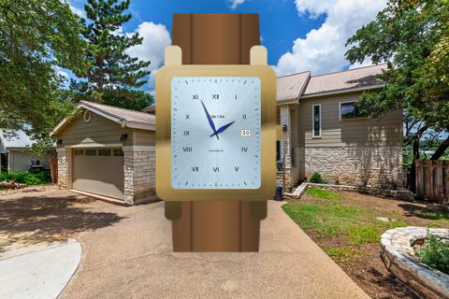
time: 1:56
